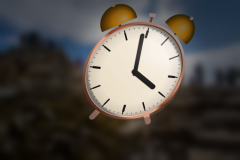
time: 3:59
